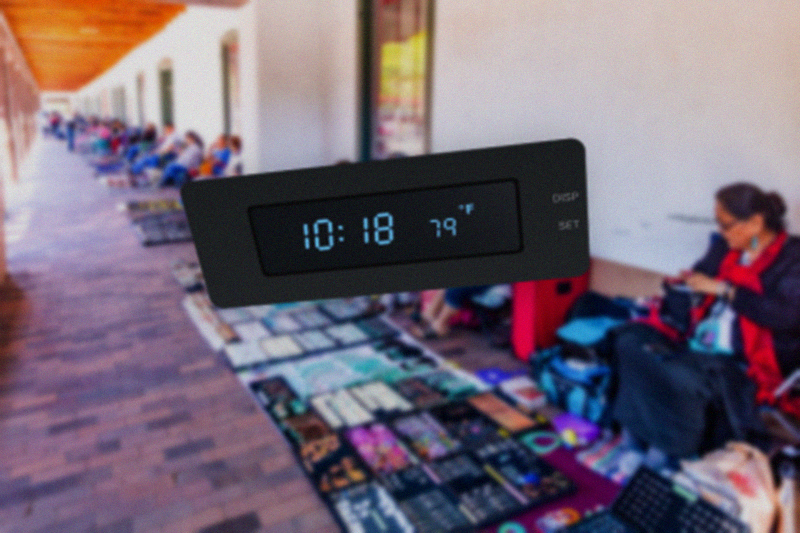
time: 10:18
